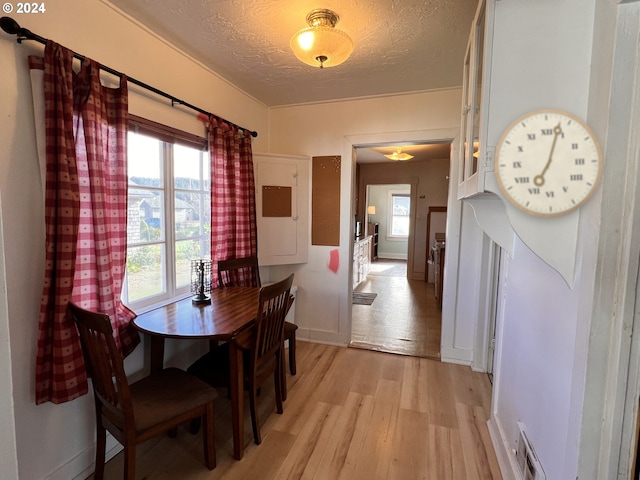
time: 7:03
